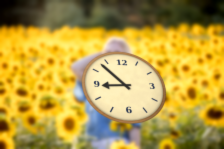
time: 8:53
